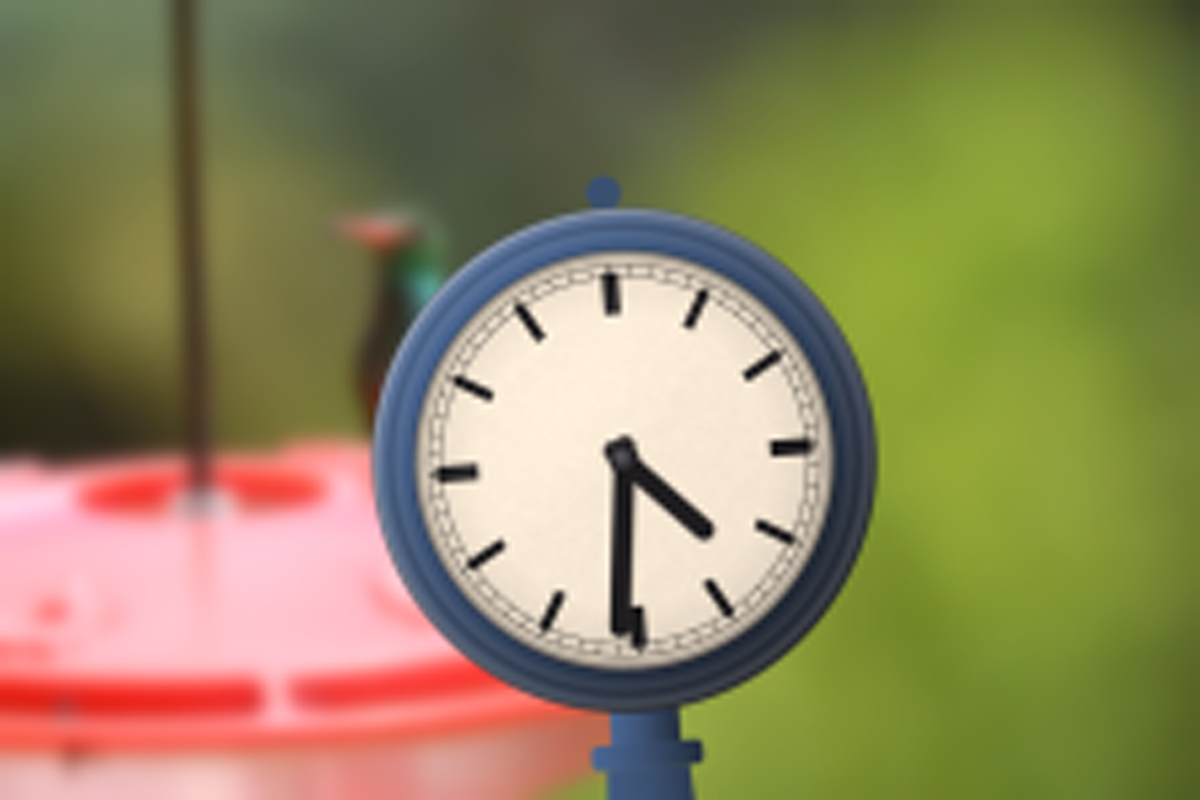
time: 4:31
